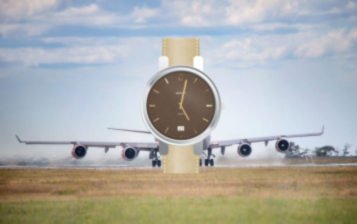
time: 5:02
